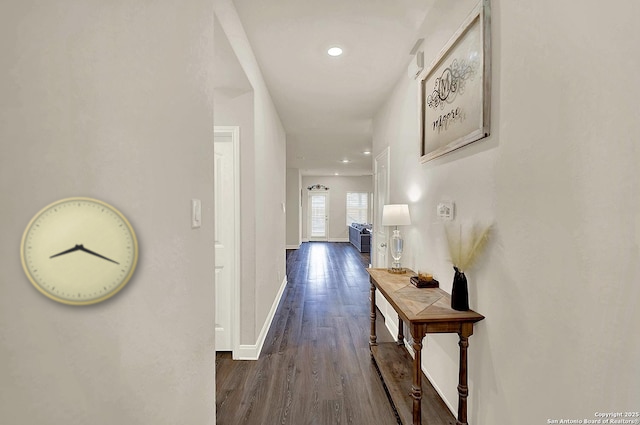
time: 8:19
